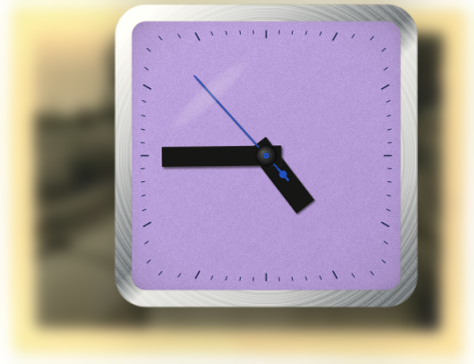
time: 4:44:53
